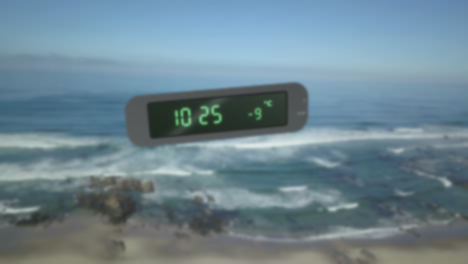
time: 10:25
